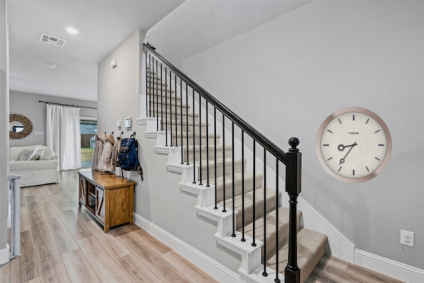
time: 8:36
